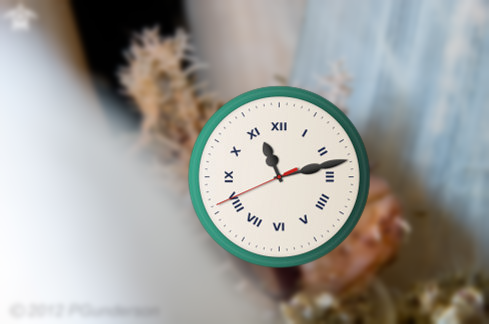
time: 11:12:41
